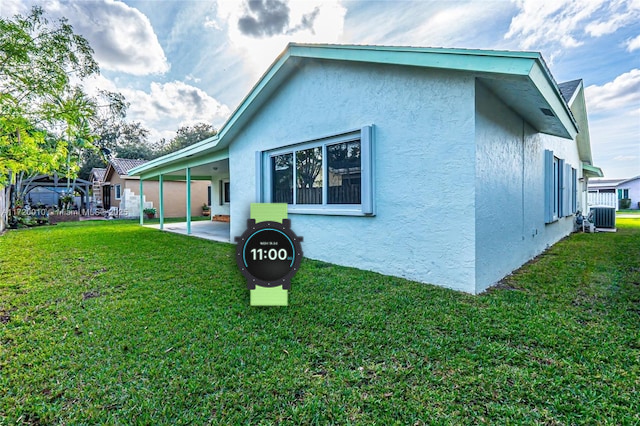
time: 11:00
